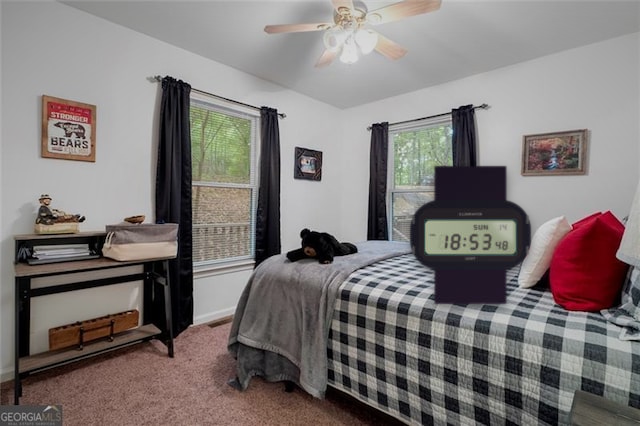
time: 18:53:48
